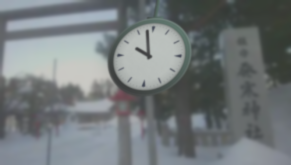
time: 9:58
